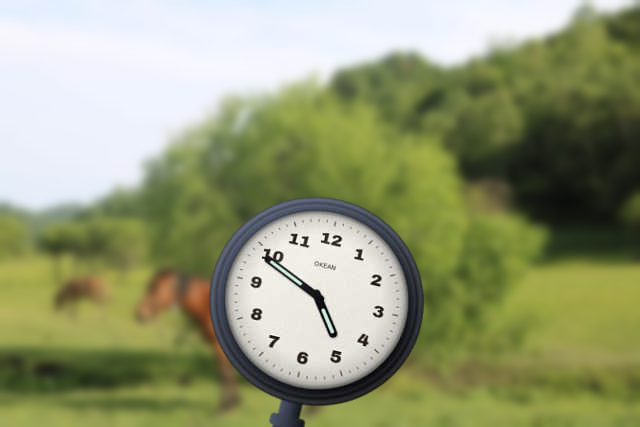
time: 4:49
